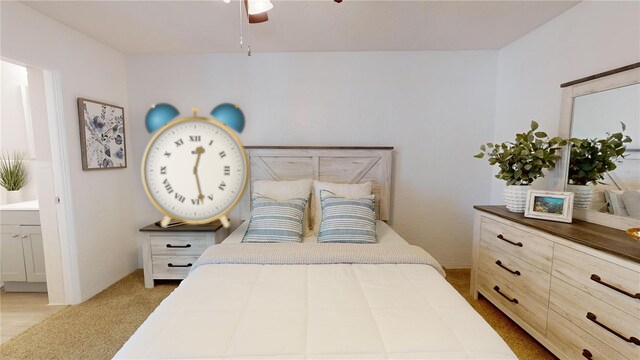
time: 12:28
